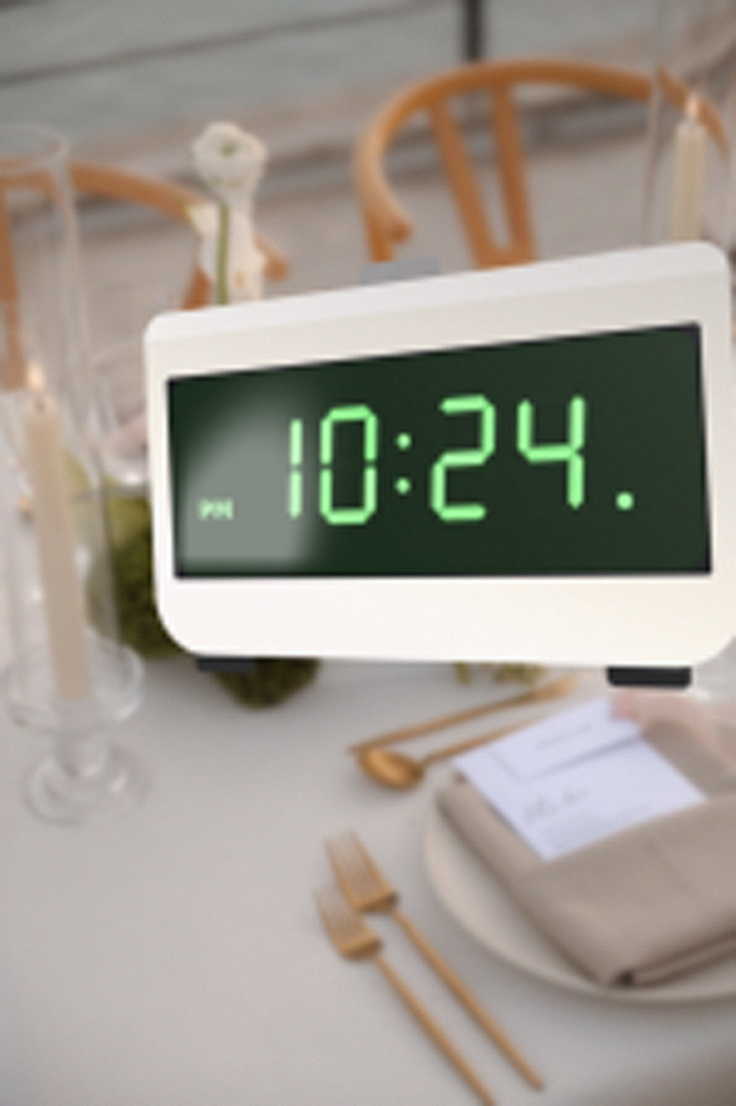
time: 10:24
